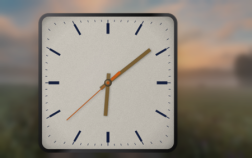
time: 6:08:38
